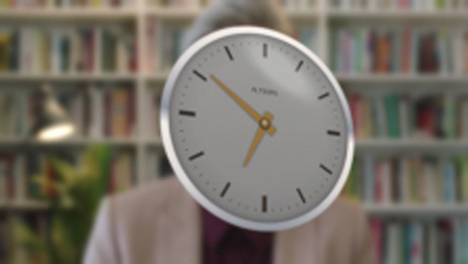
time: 6:51
